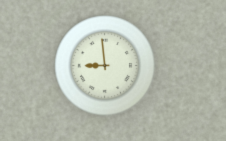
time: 8:59
